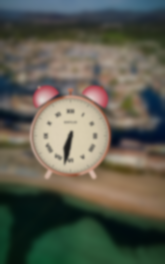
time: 6:32
